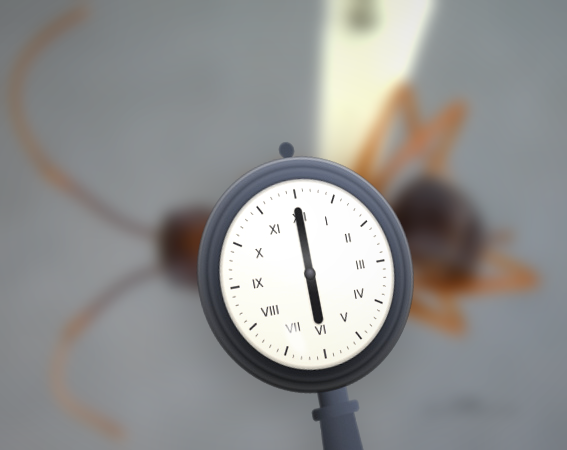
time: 6:00
